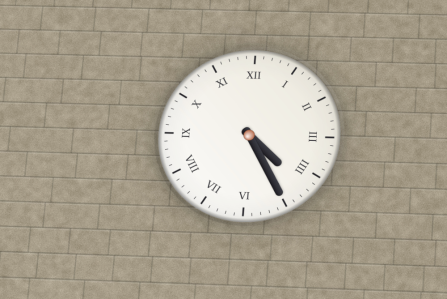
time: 4:25
